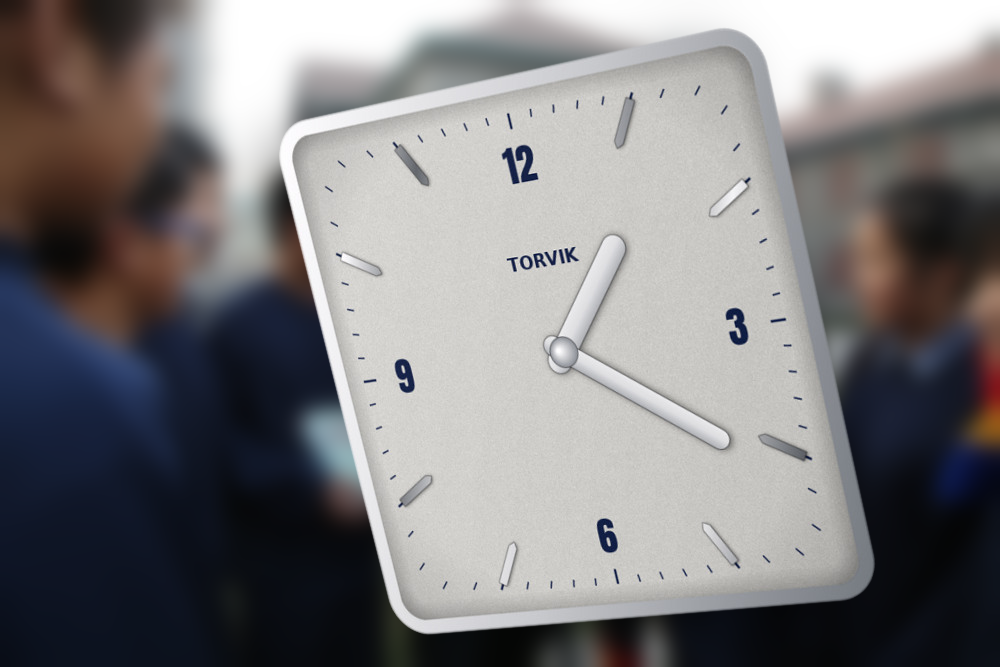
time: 1:21
